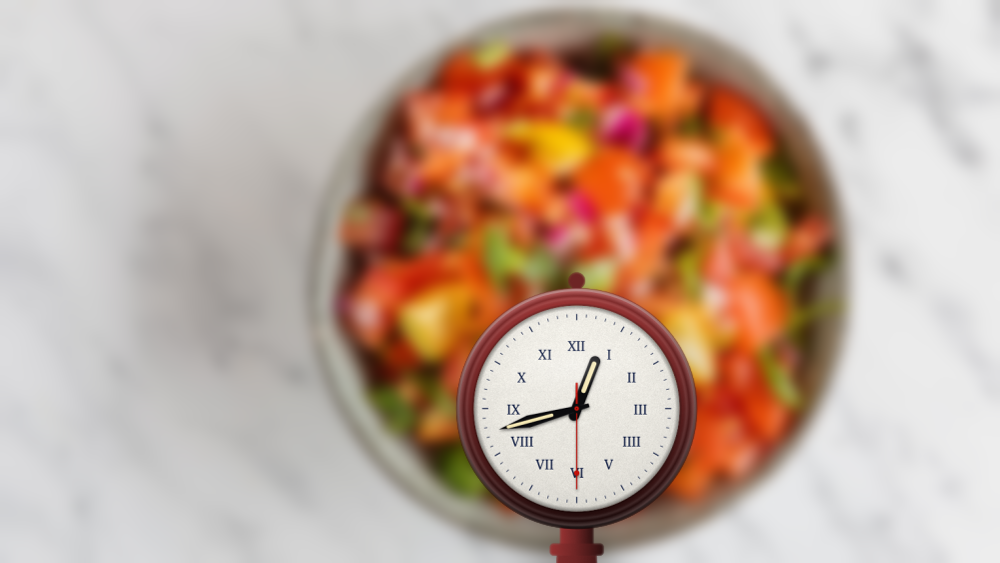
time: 12:42:30
